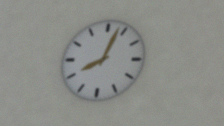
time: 8:03
